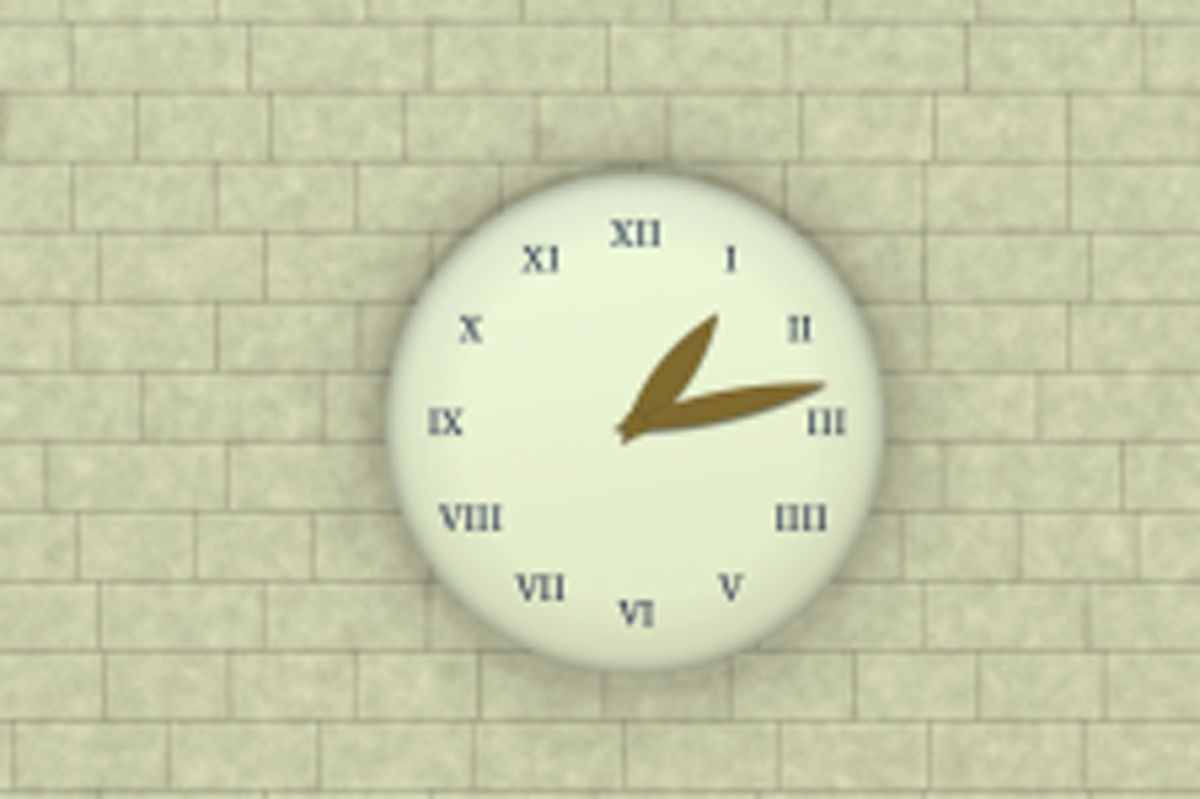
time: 1:13
